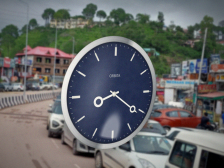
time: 8:21
